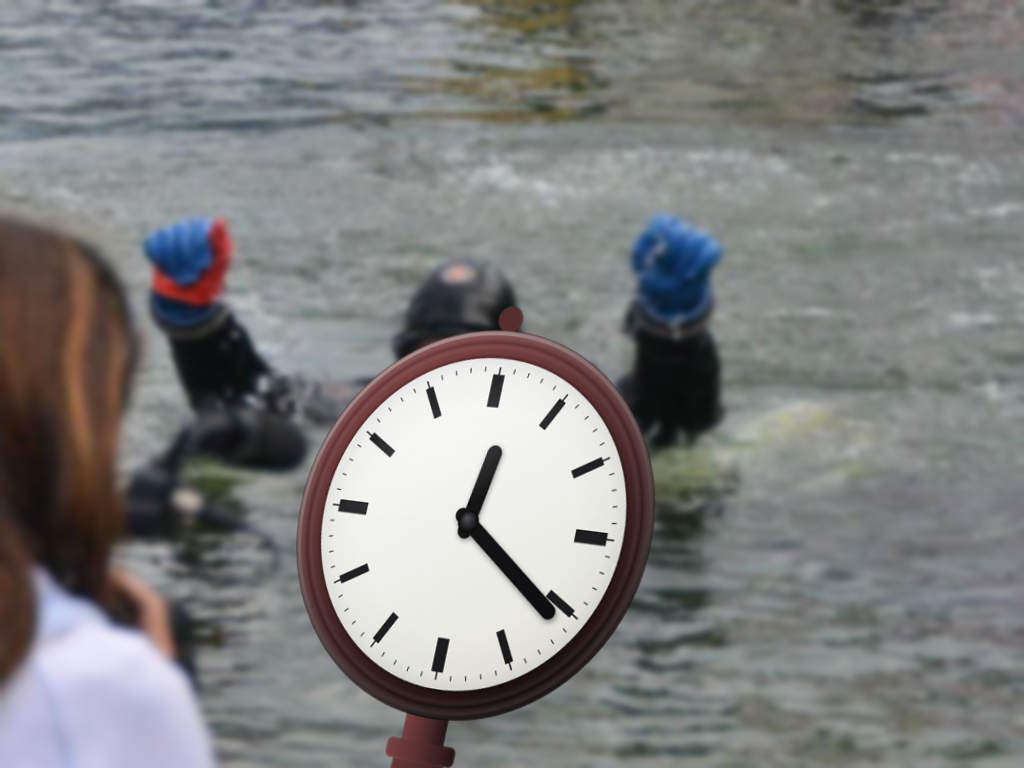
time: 12:21
